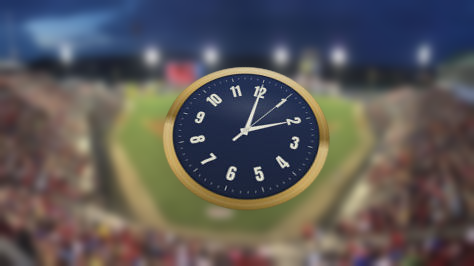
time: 2:00:05
